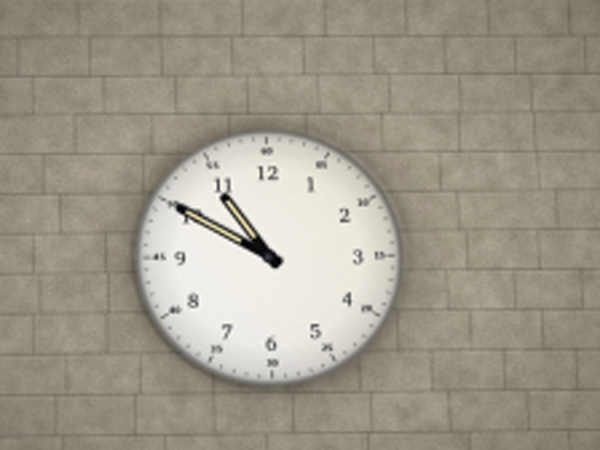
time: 10:50
